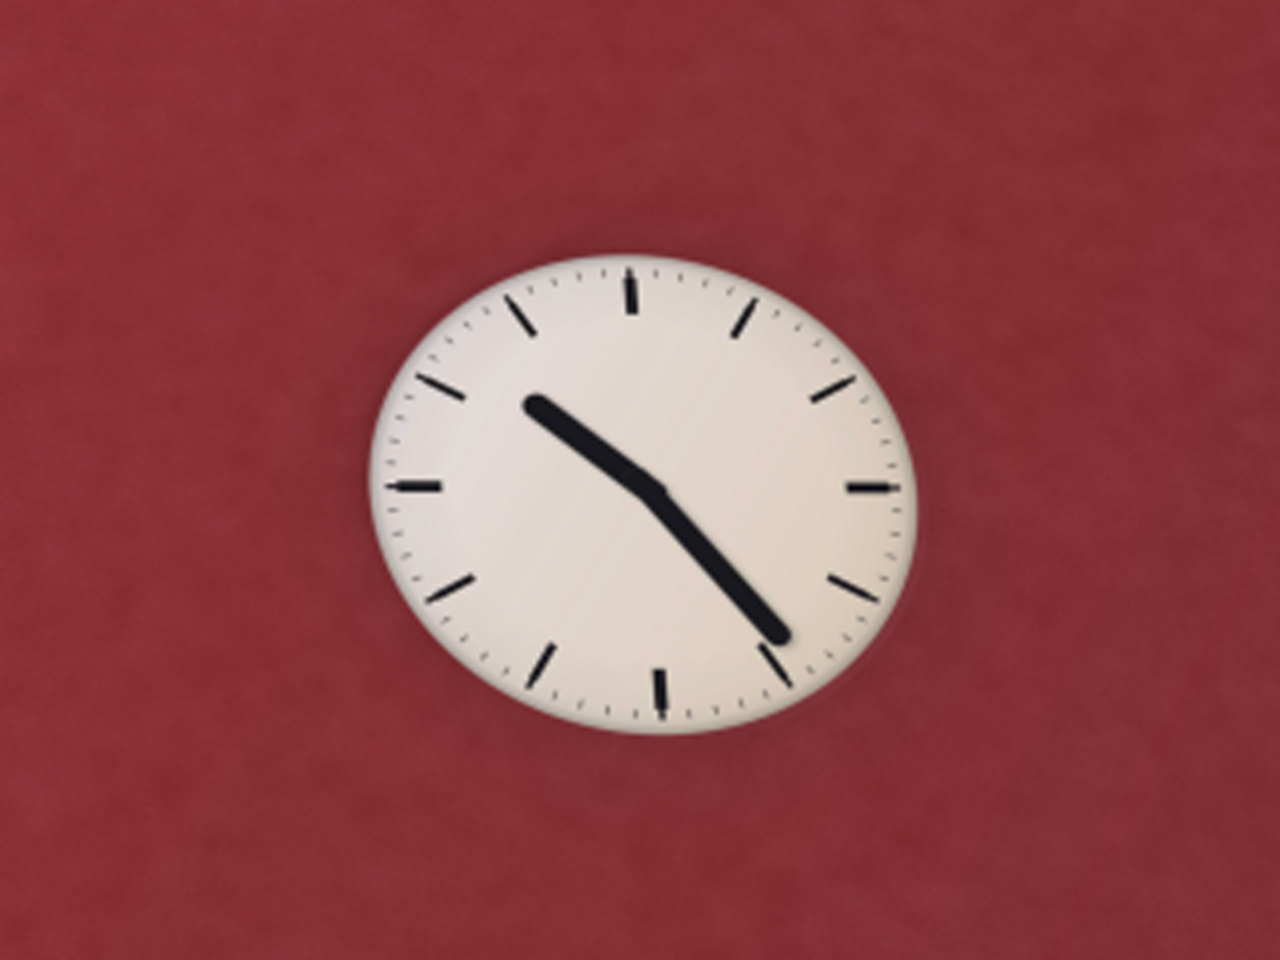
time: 10:24
